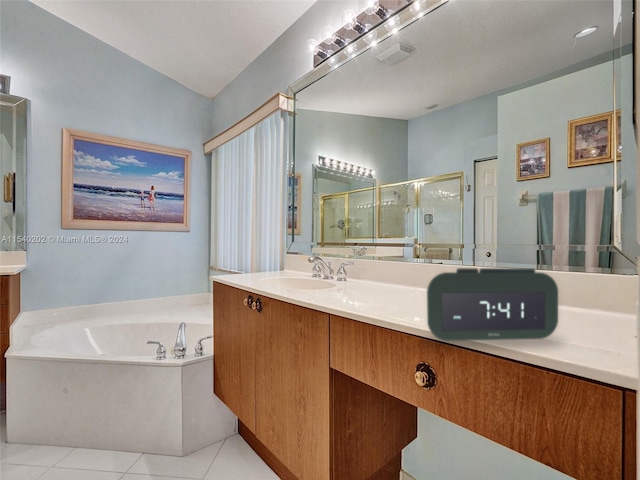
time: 7:41
